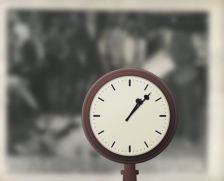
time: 1:07
